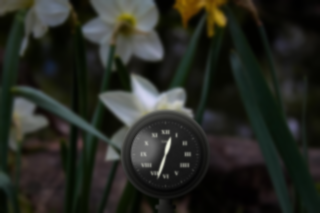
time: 12:33
